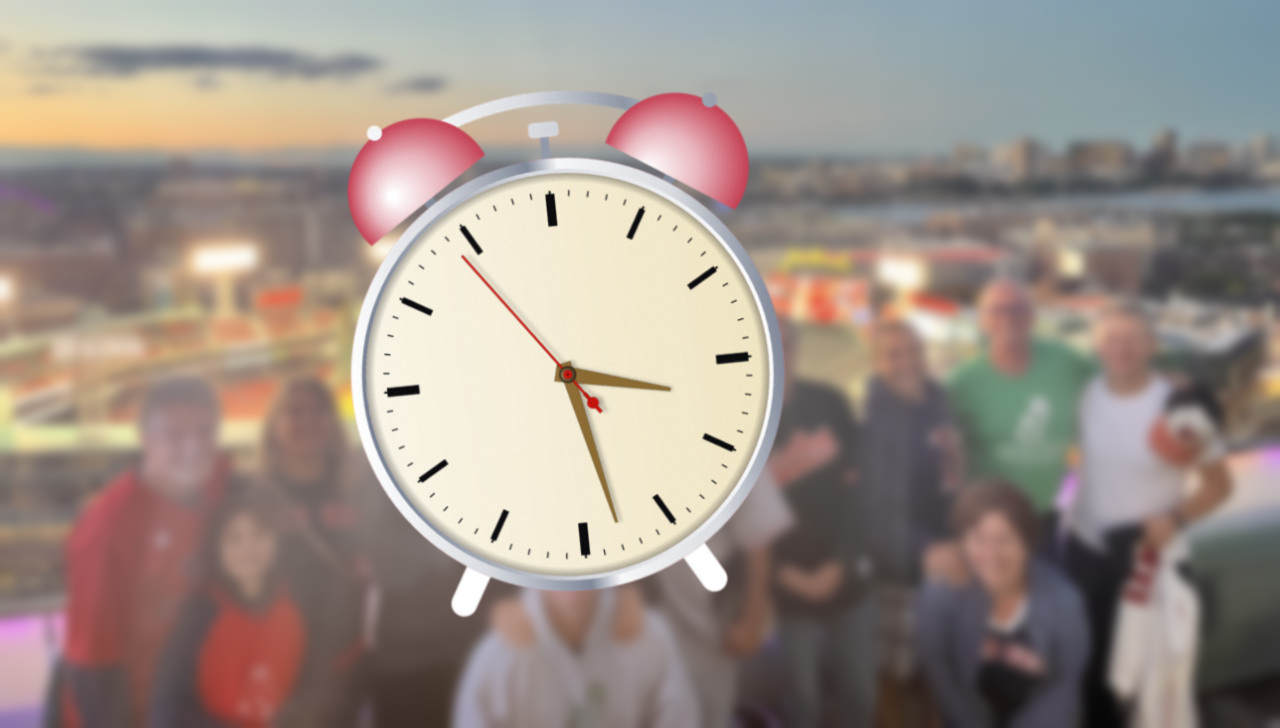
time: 3:27:54
